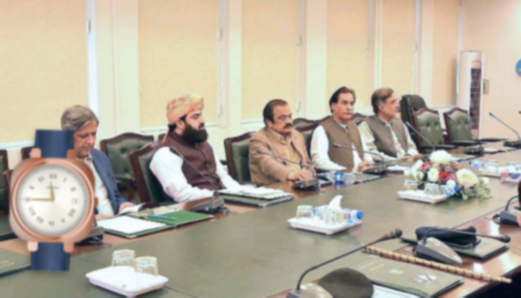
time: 11:45
